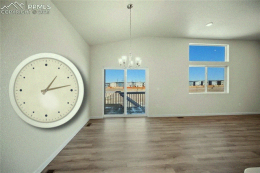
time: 1:13
